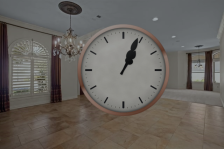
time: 1:04
